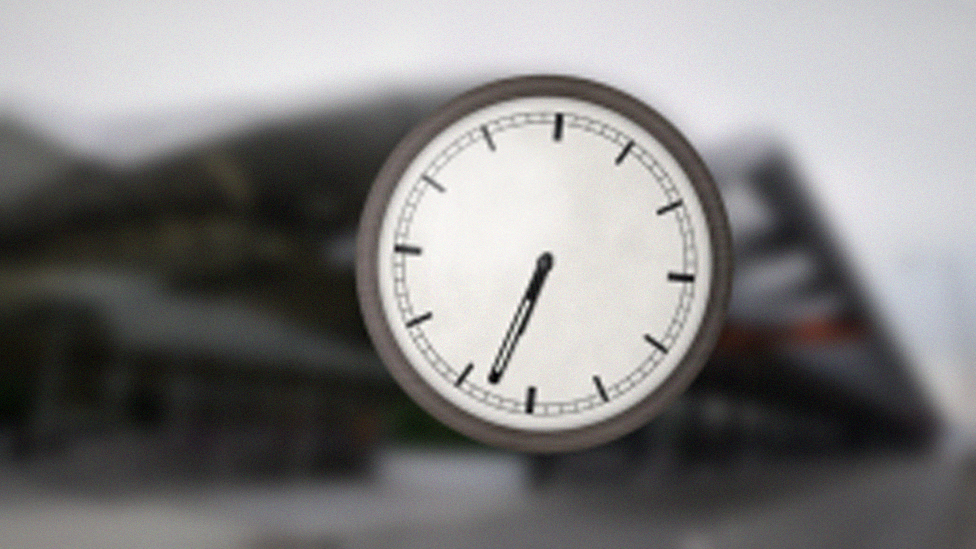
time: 6:33
